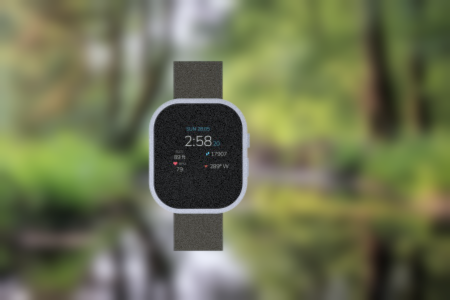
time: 2:58
